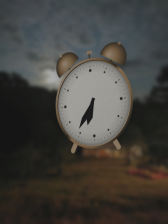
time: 6:36
